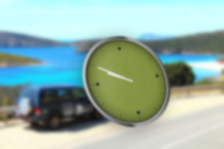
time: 9:50
